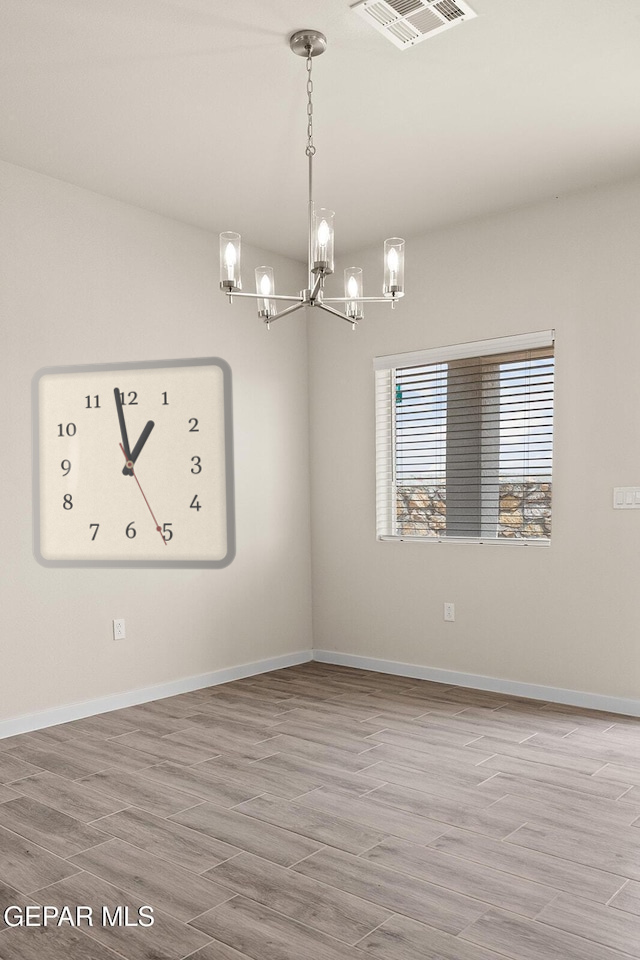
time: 12:58:26
